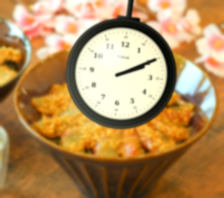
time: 2:10
